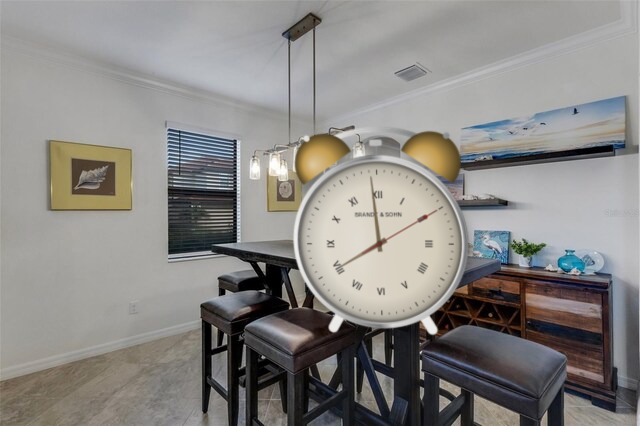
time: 7:59:10
